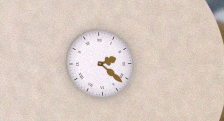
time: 2:22
